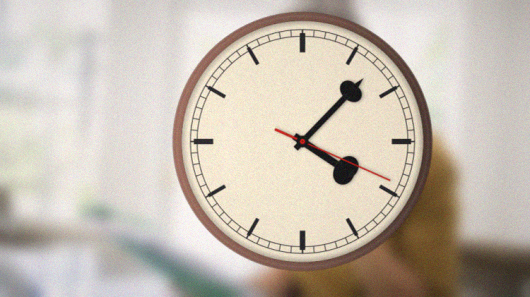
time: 4:07:19
